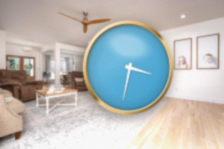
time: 3:32
